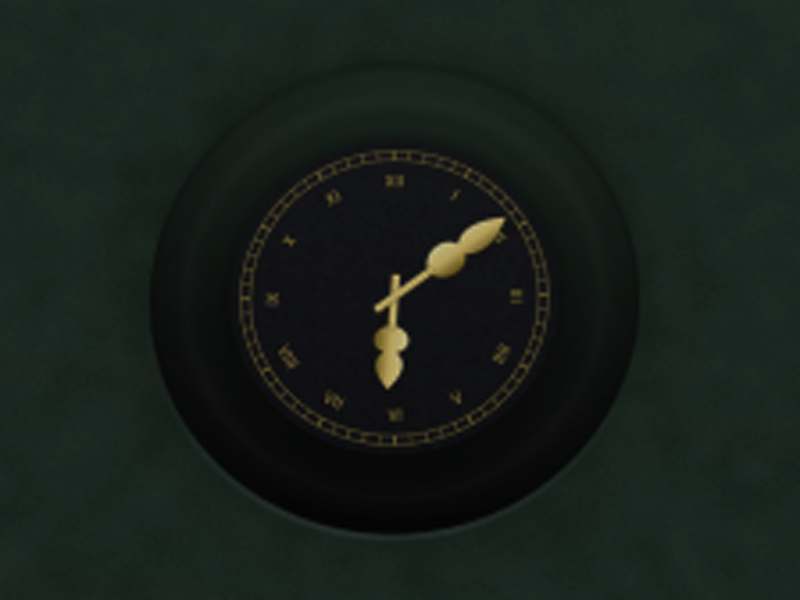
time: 6:09
